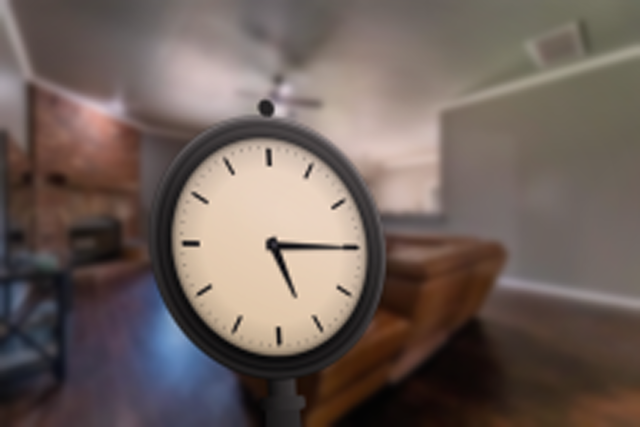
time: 5:15
